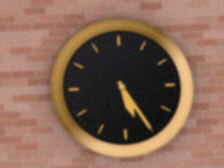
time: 5:25
